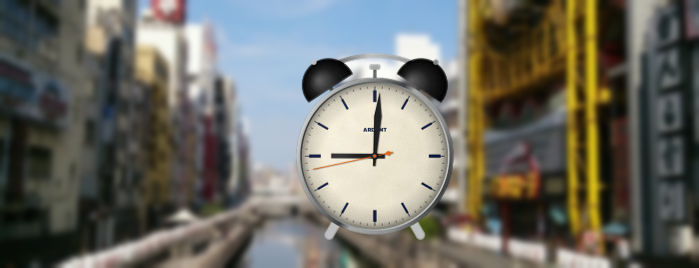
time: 9:00:43
